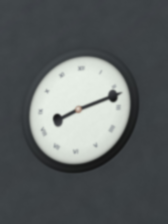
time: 8:12
